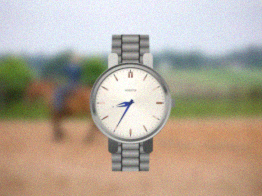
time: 8:35
